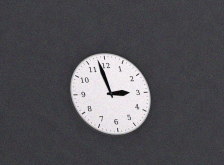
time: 2:58
